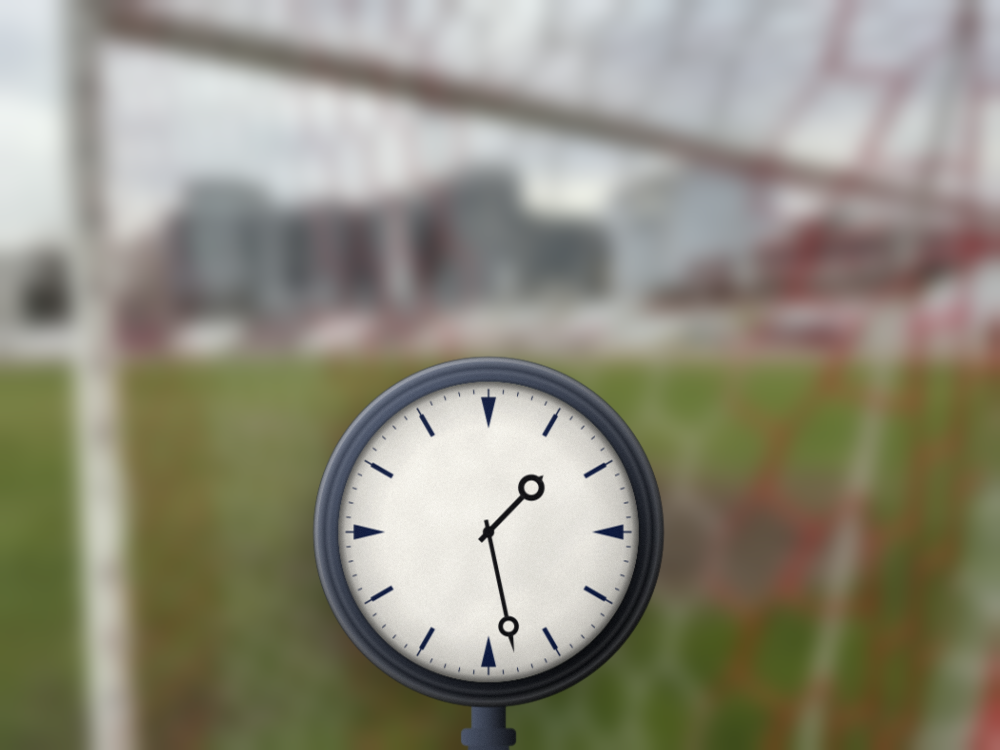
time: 1:28
